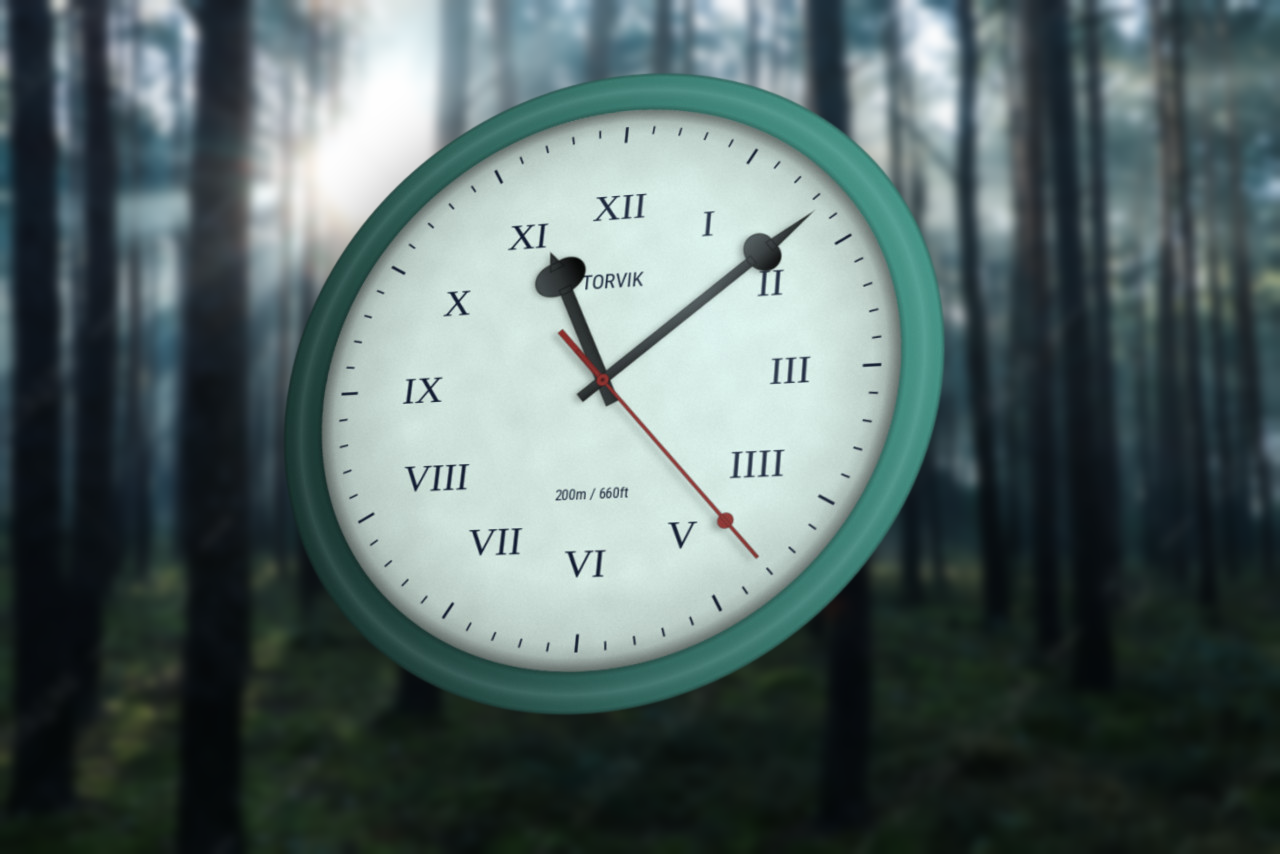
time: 11:08:23
